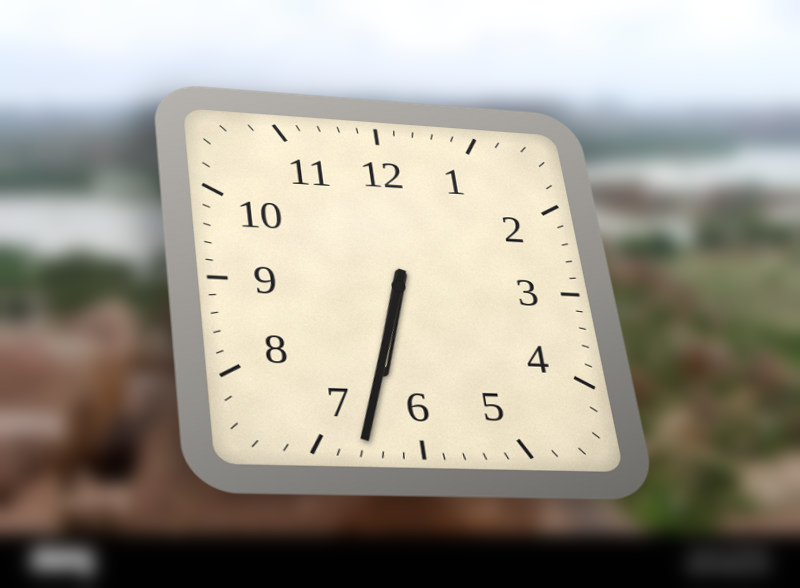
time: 6:33
